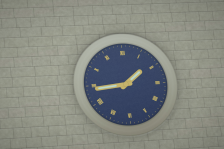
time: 1:44
